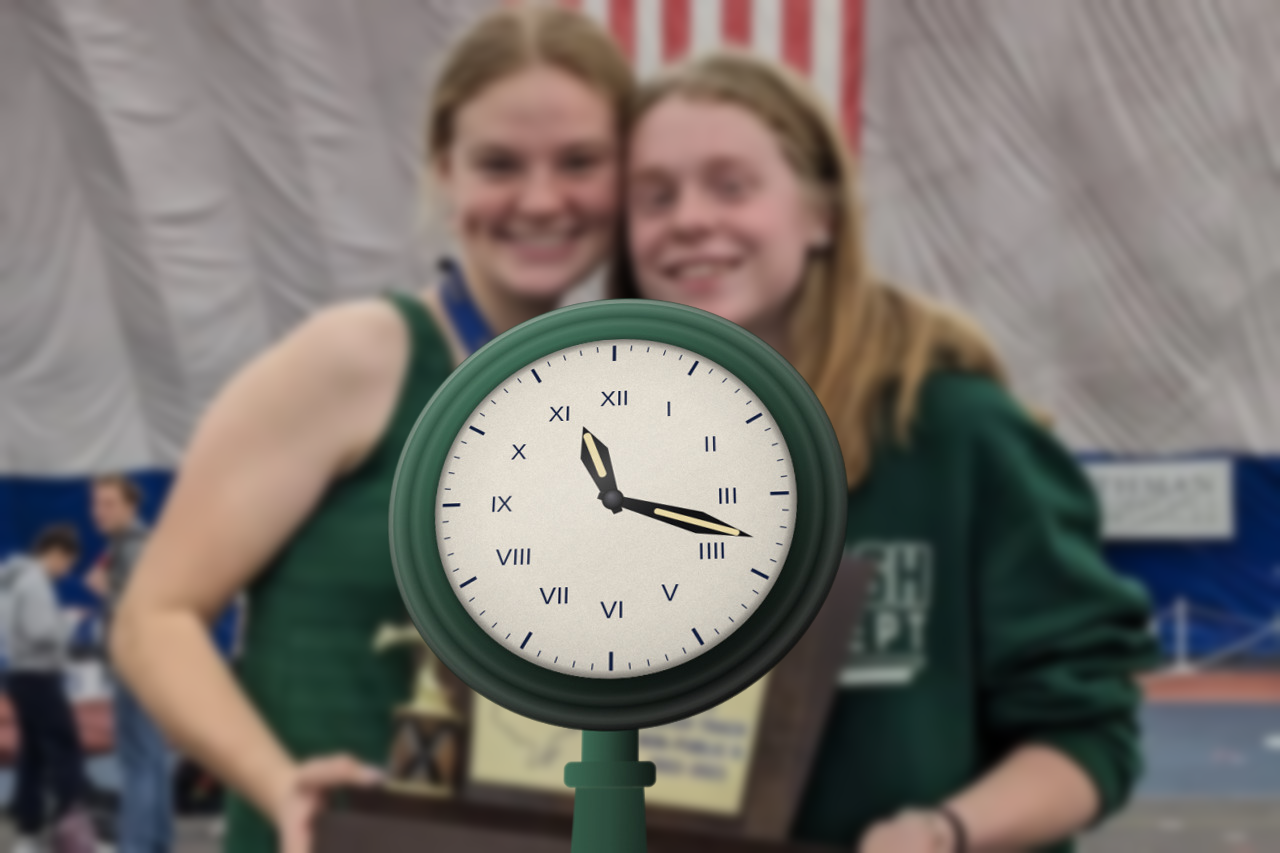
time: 11:18
